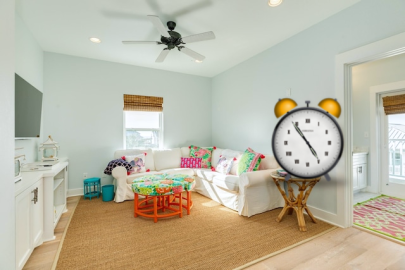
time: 4:54
